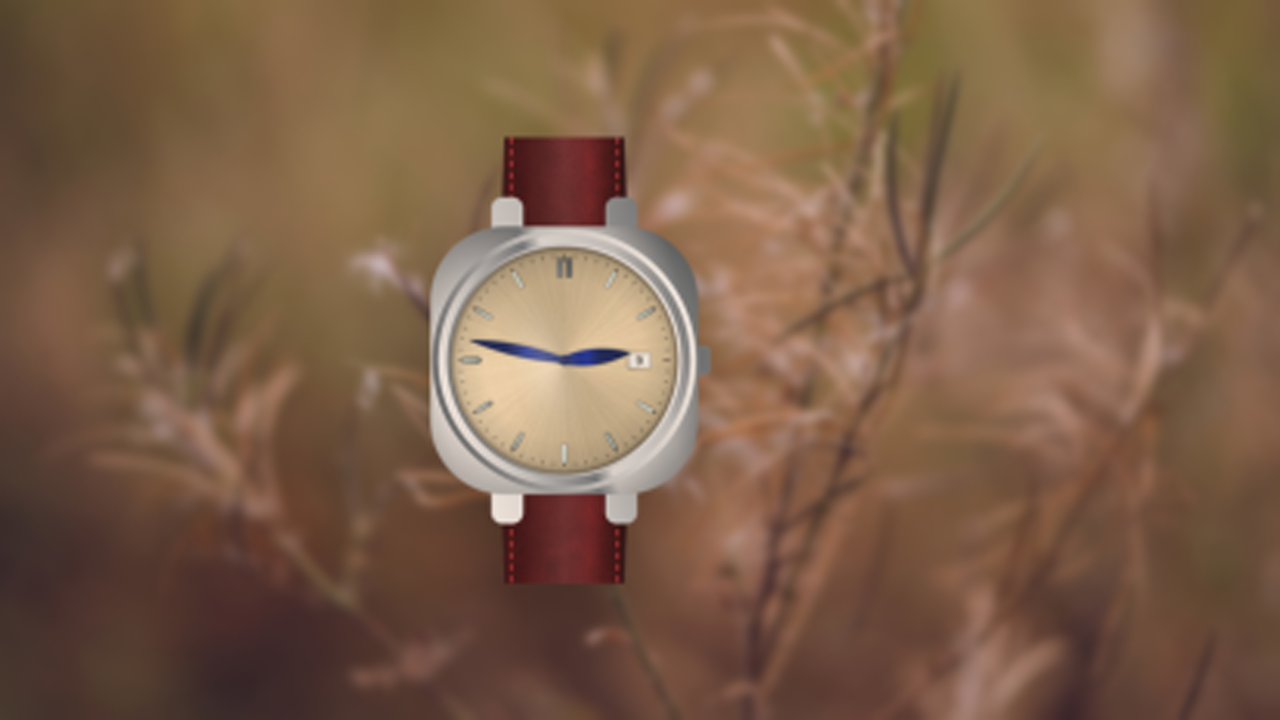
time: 2:47
